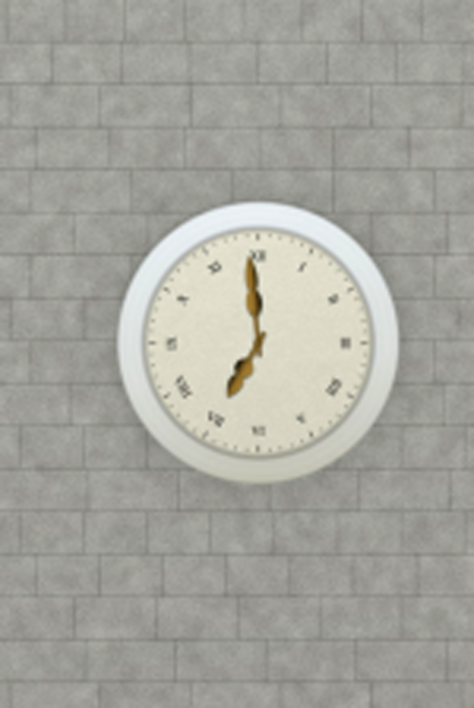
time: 6:59
